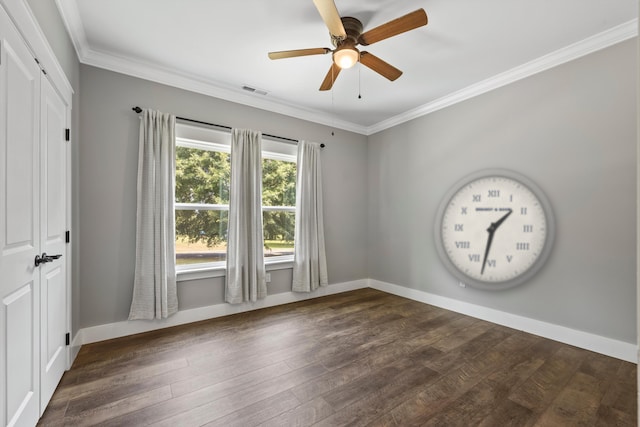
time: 1:32
